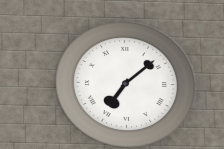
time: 7:08
